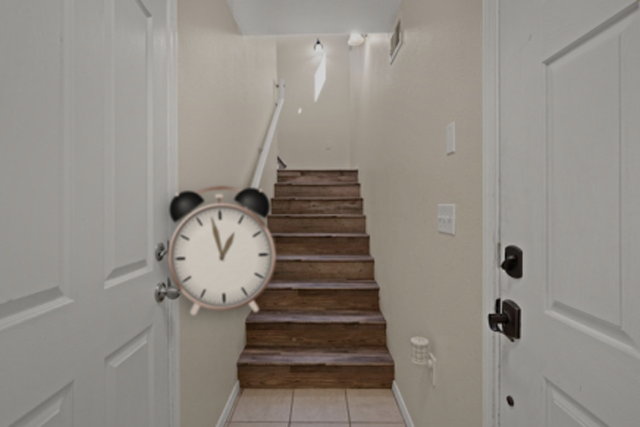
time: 12:58
